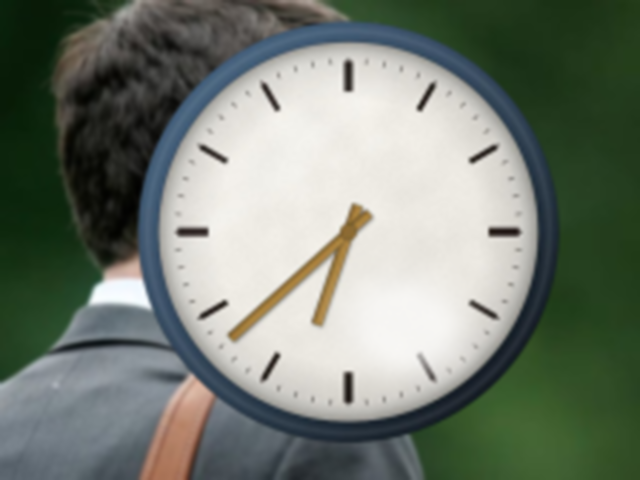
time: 6:38
